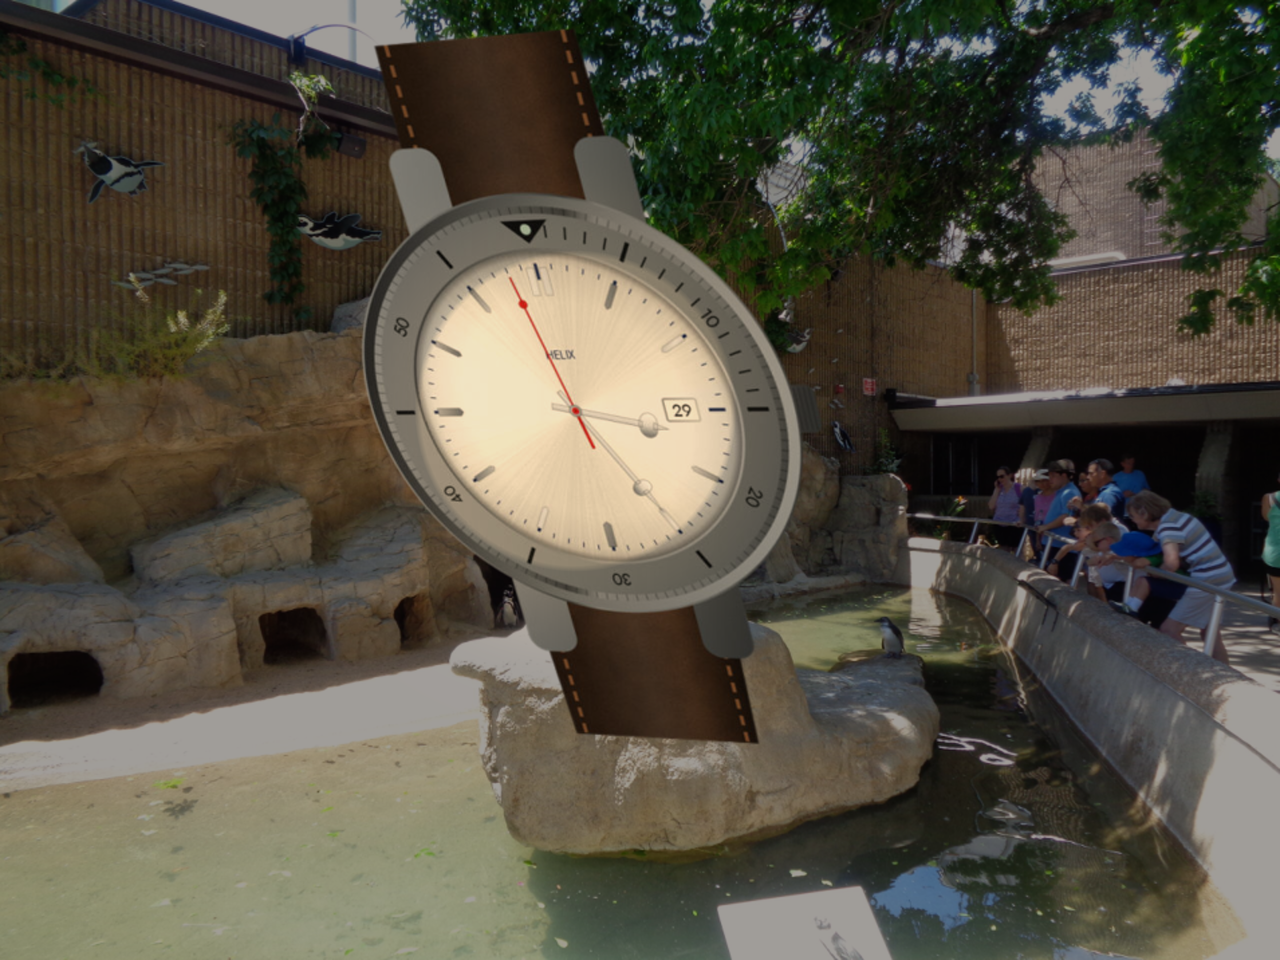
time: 3:24:58
